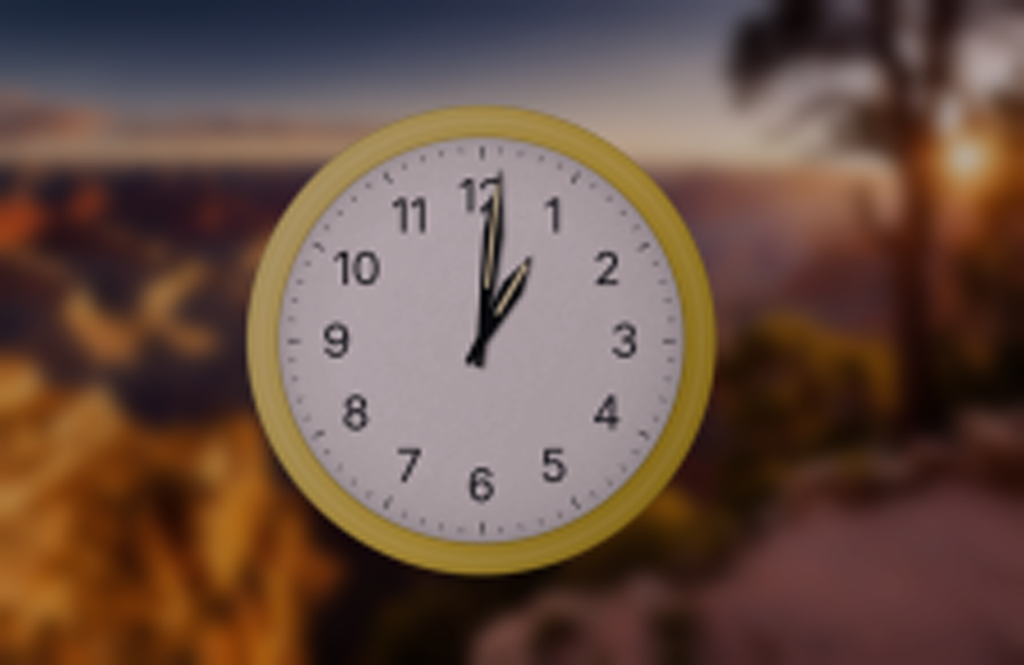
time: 1:01
